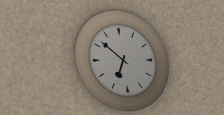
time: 6:52
